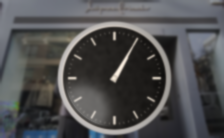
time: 1:05
